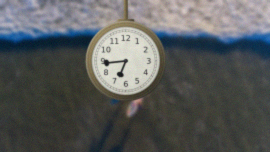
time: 6:44
